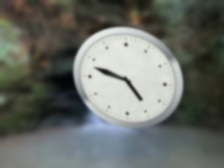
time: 4:48
